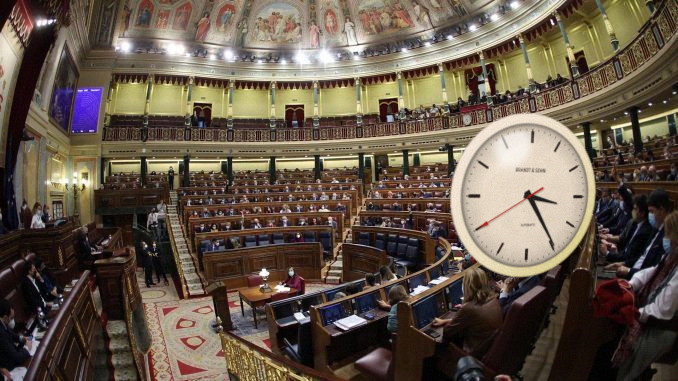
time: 3:24:40
